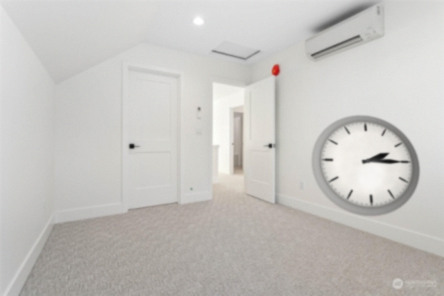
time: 2:15
